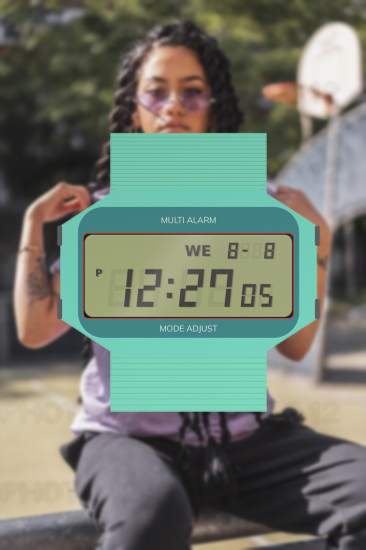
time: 12:27:05
